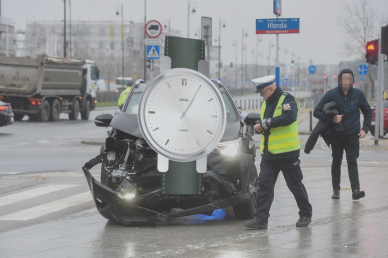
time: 1:05
